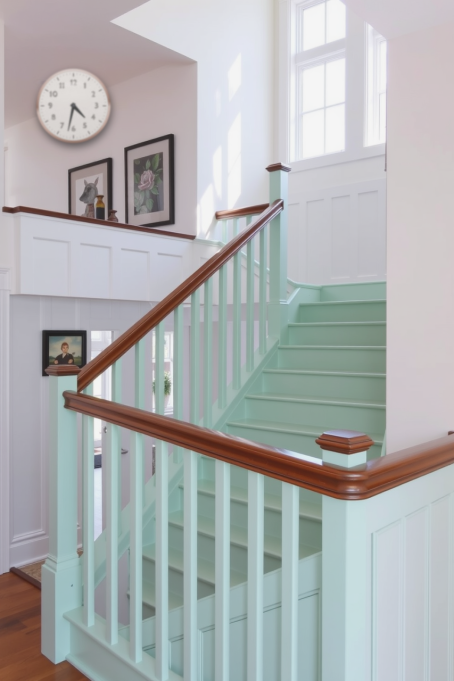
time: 4:32
